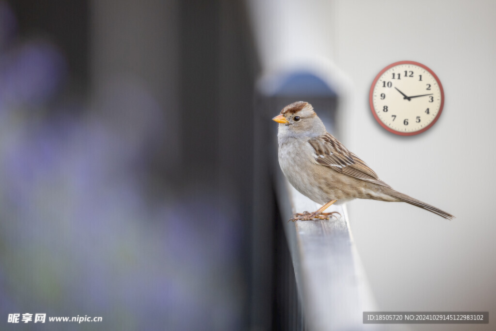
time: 10:13
